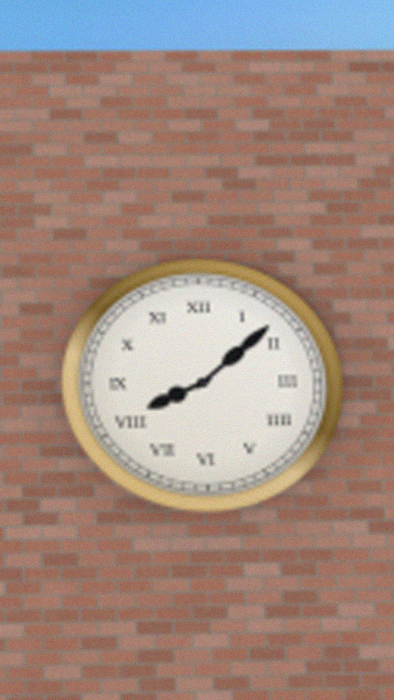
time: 8:08
